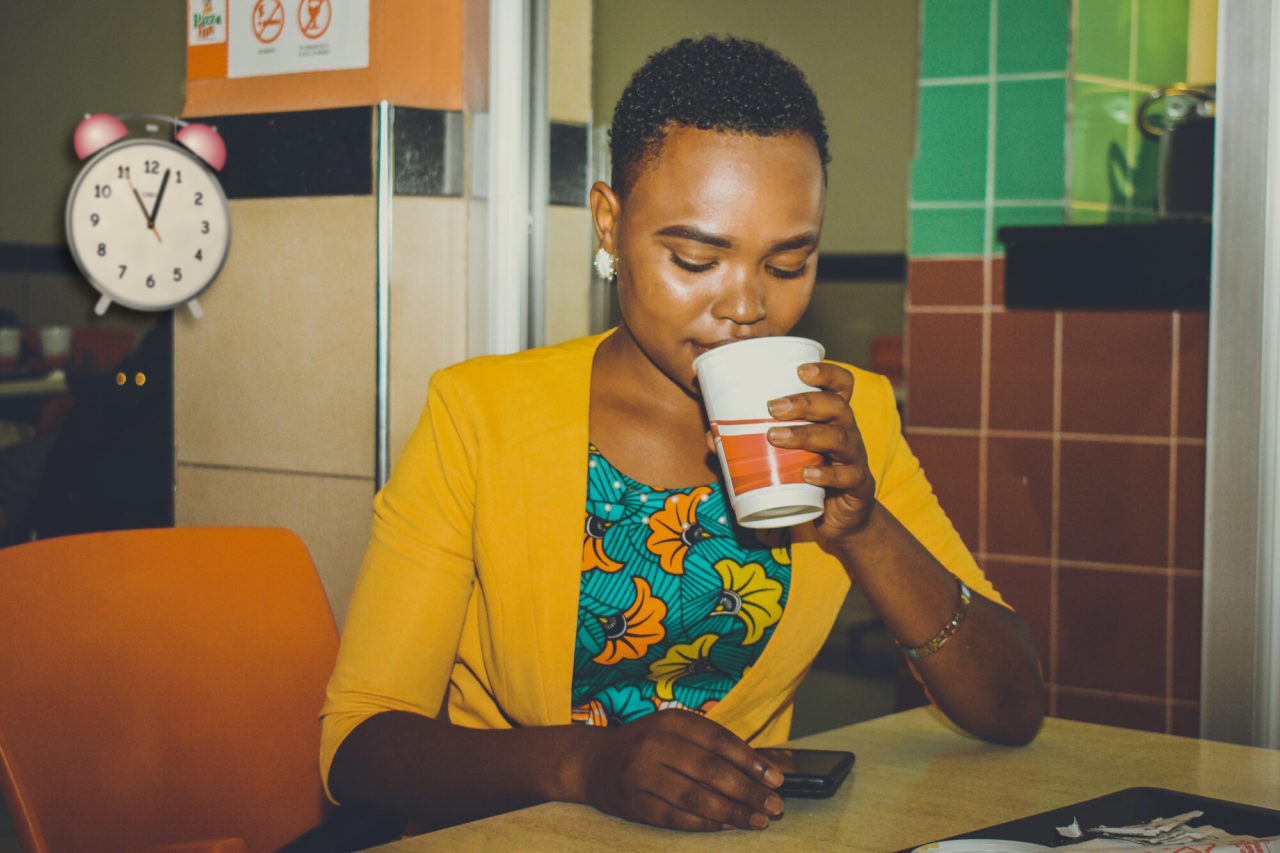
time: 11:02:55
